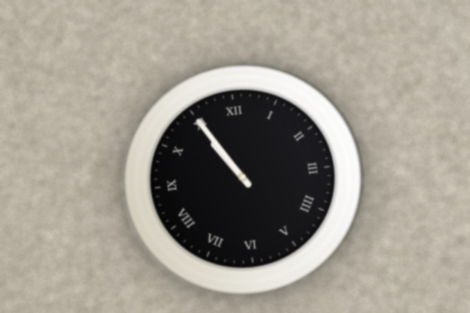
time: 10:55
